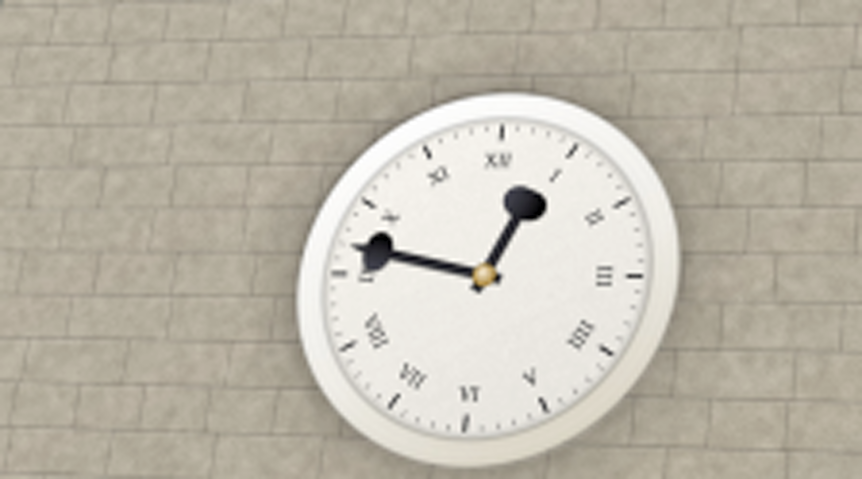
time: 12:47
